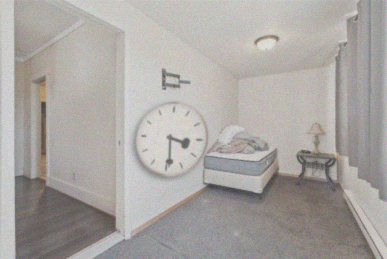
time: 3:29
